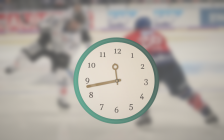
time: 11:43
